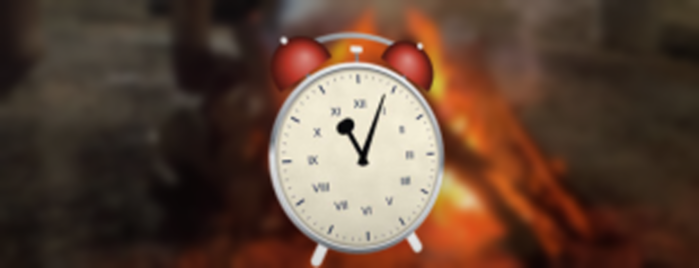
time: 11:04
